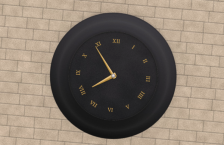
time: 7:54
